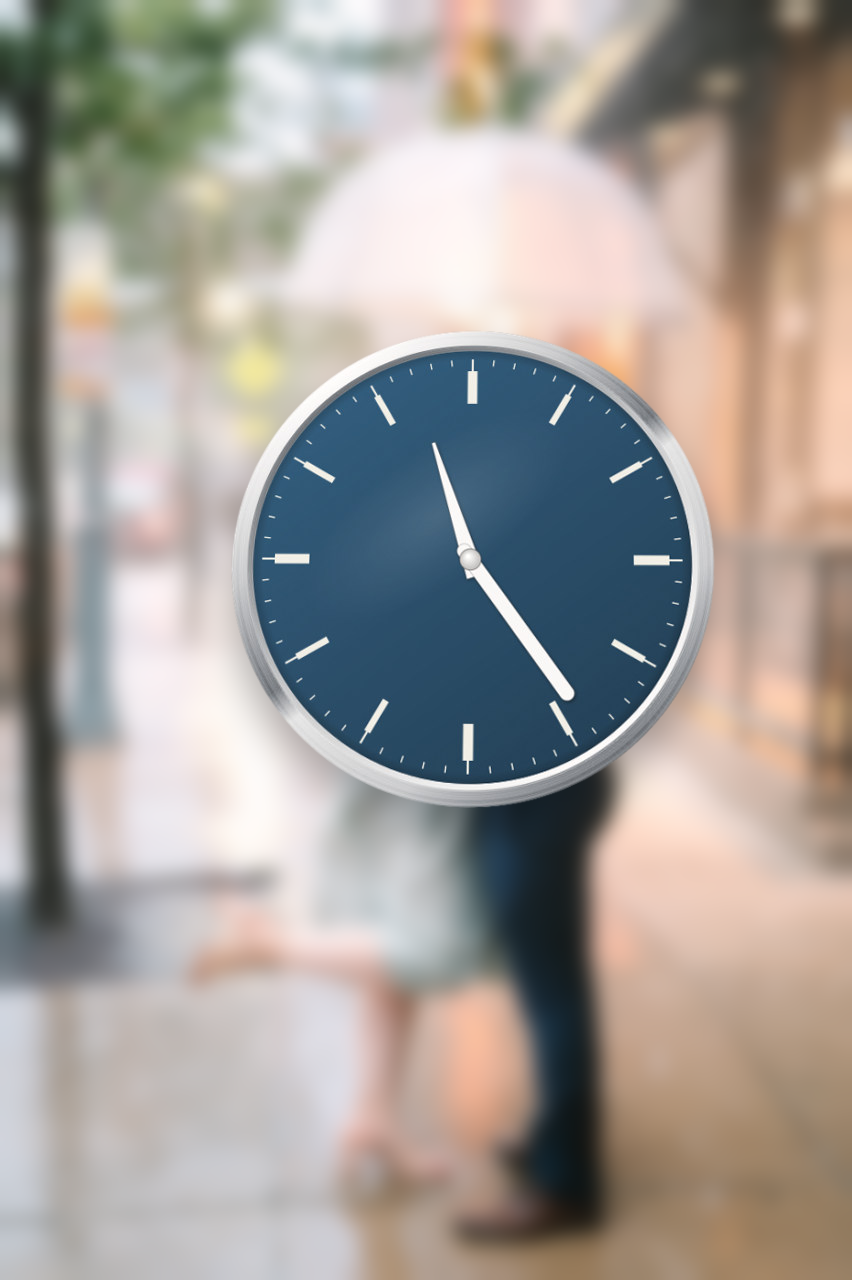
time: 11:24
